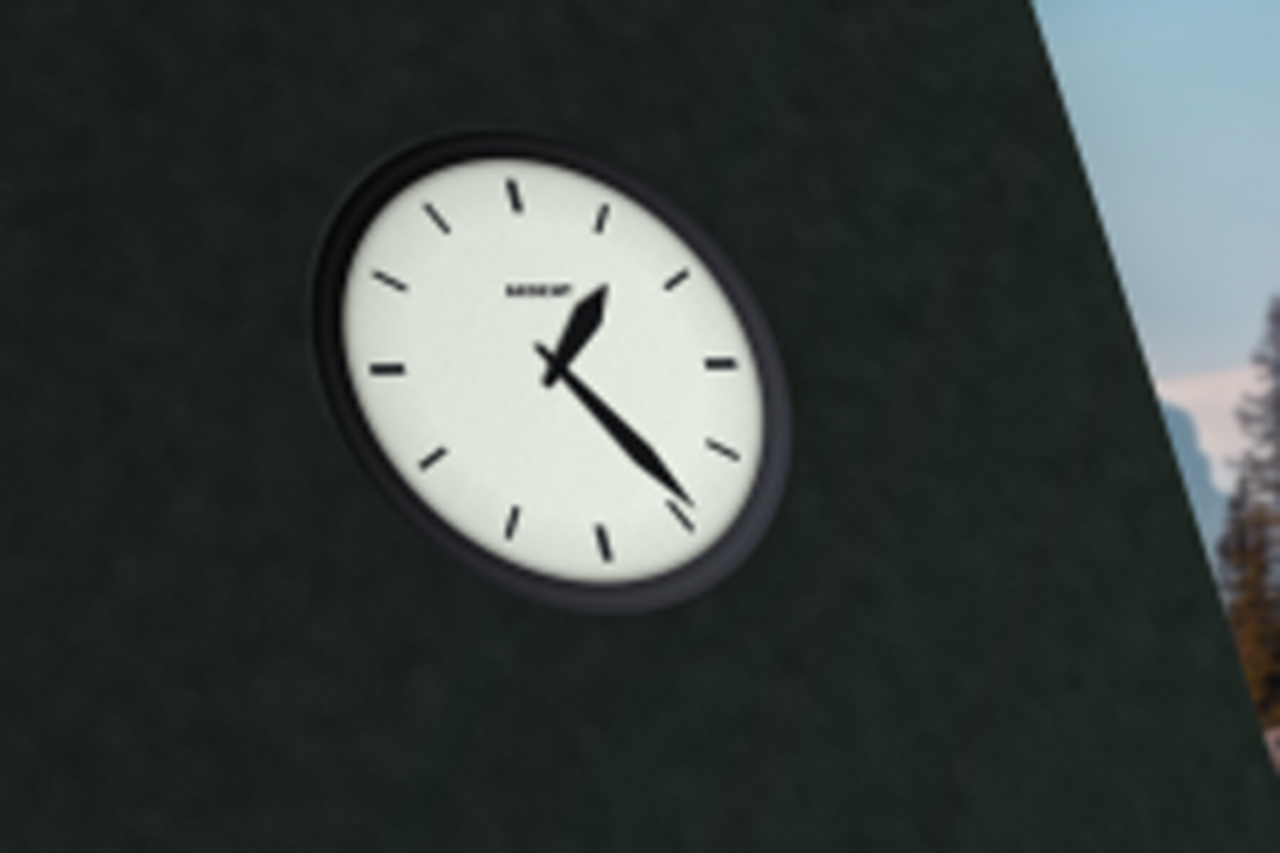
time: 1:24
